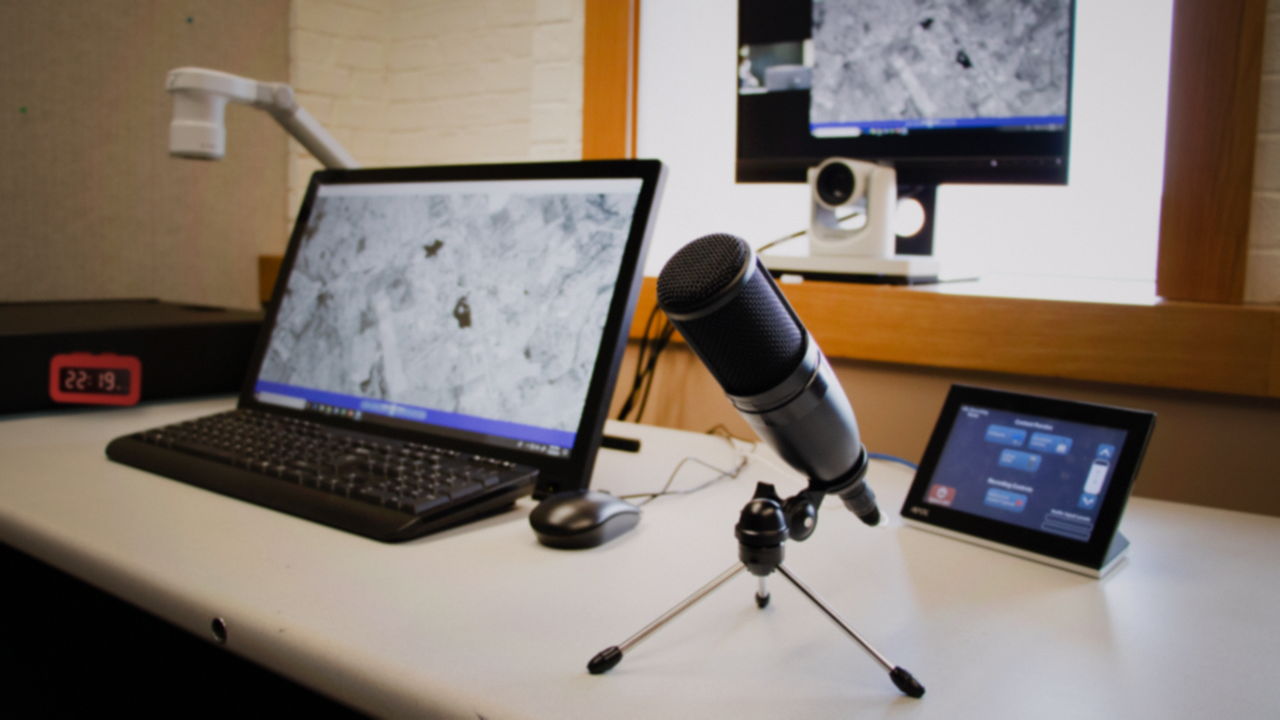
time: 22:19
